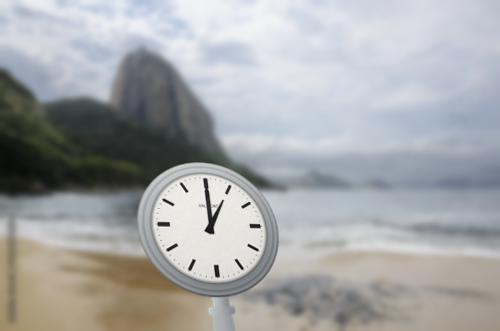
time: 1:00
